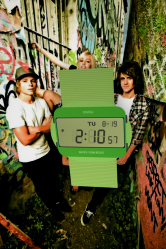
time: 2:10:57
